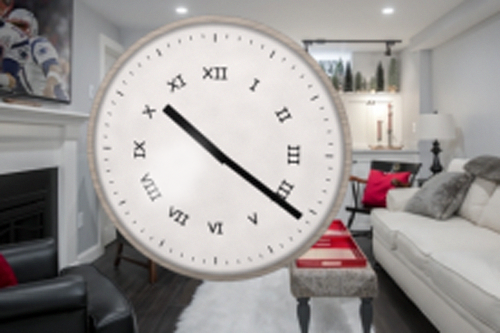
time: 10:21
